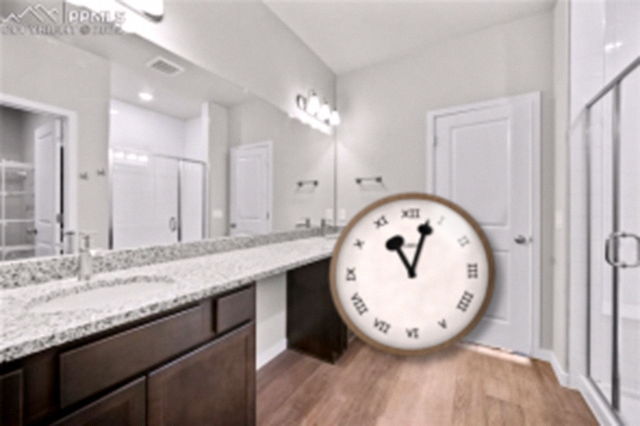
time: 11:03
